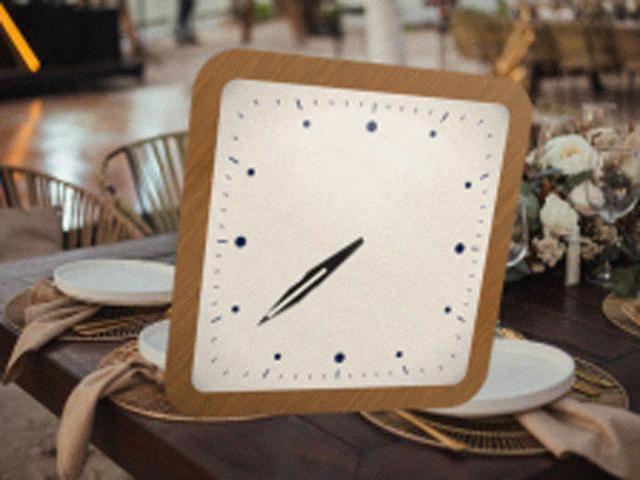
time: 7:38
